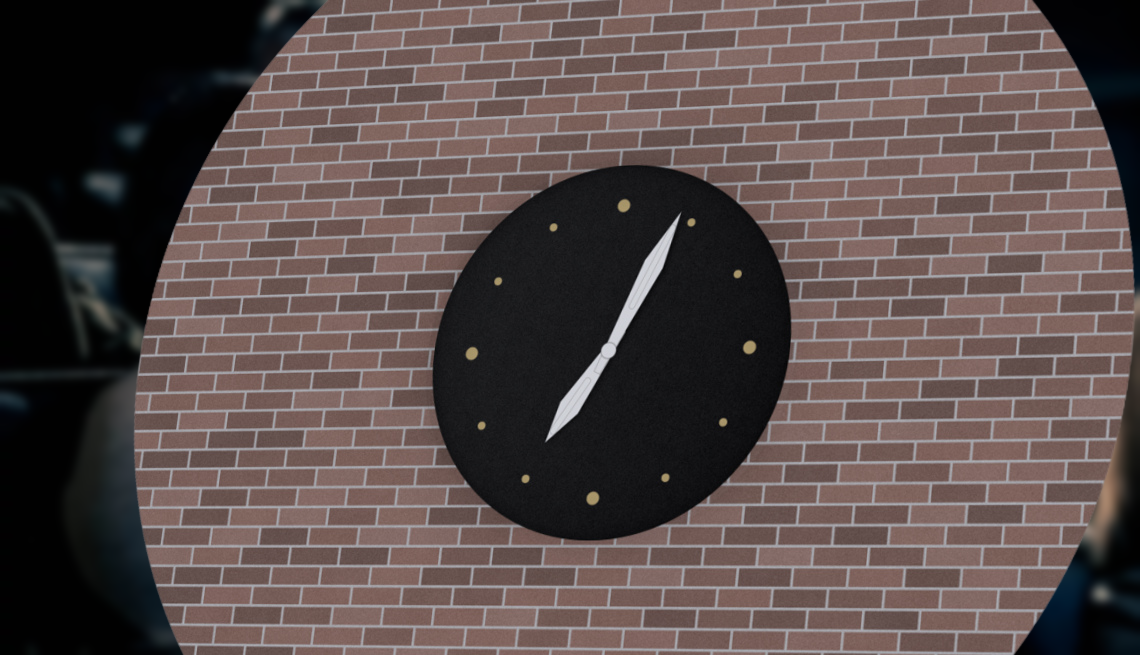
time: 7:04
